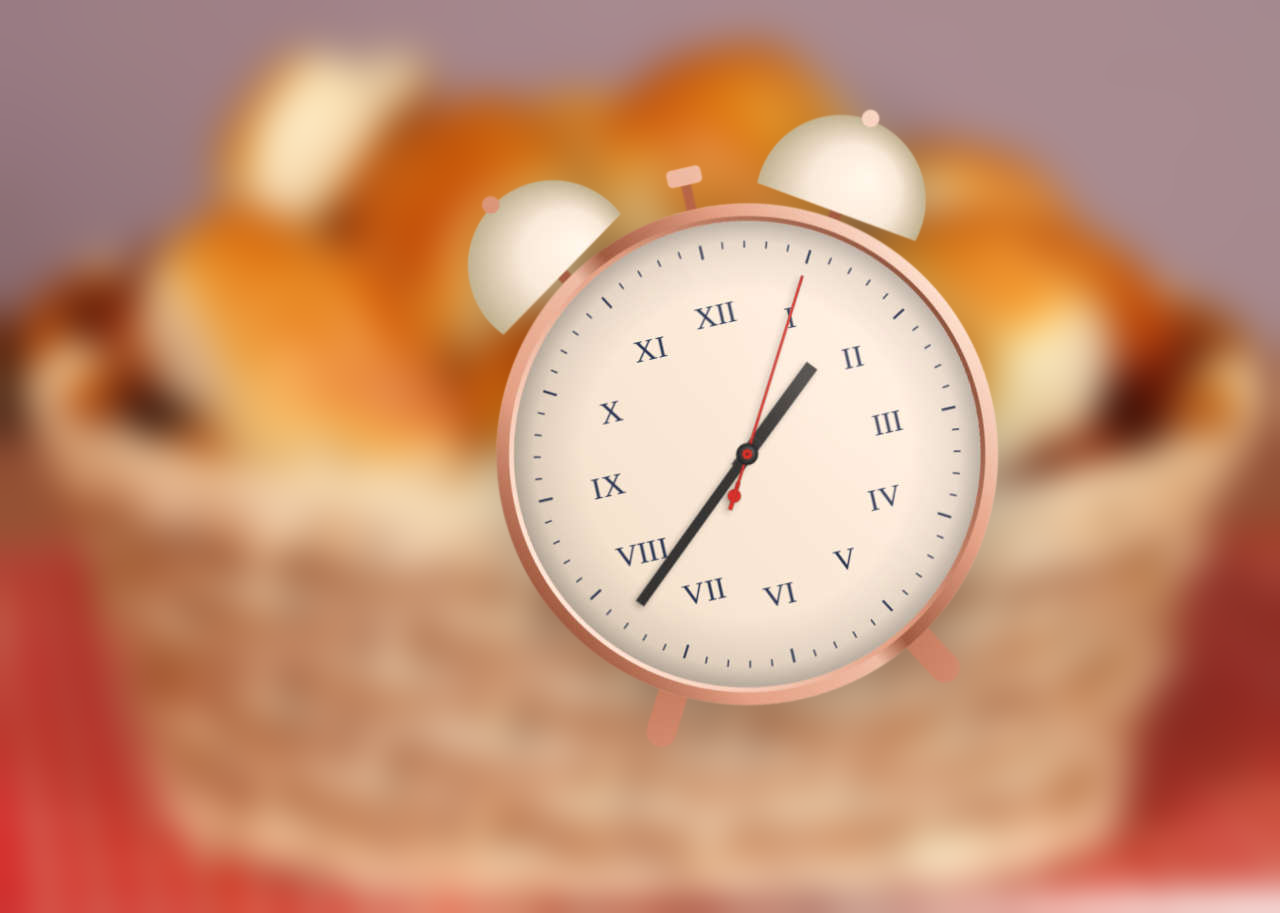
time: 1:38:05
